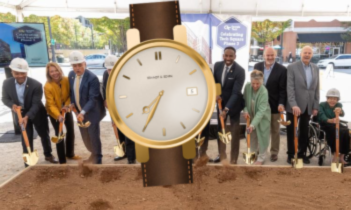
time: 7:35
